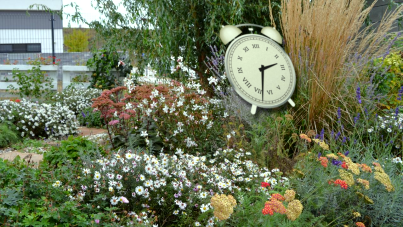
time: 2:33
